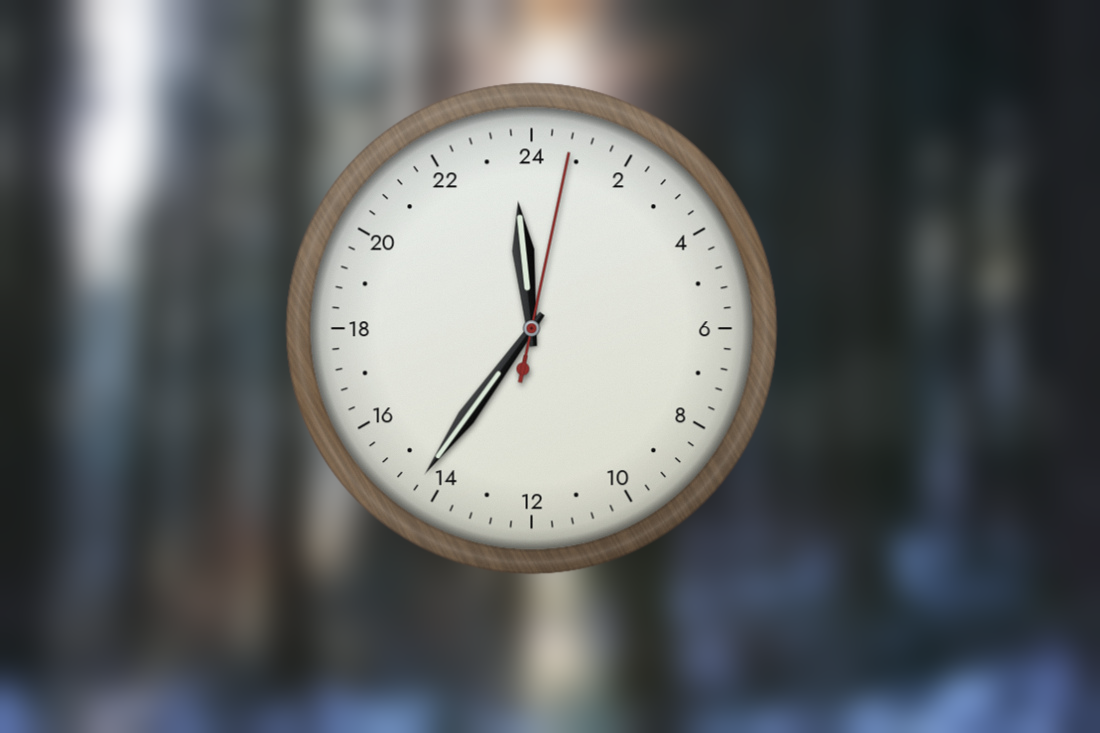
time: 23:36:02
